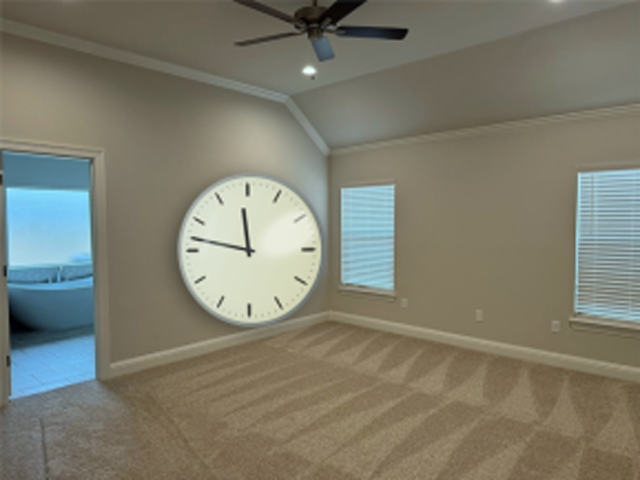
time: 11:47
